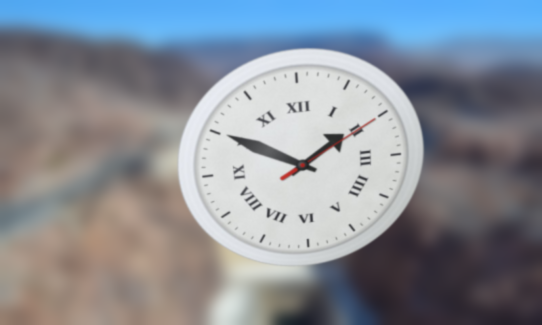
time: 1:50:10
